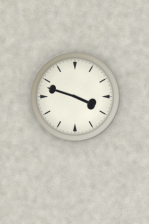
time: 3:48
